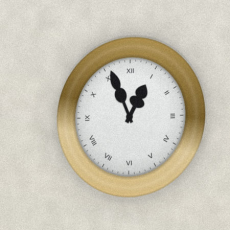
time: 12:56
